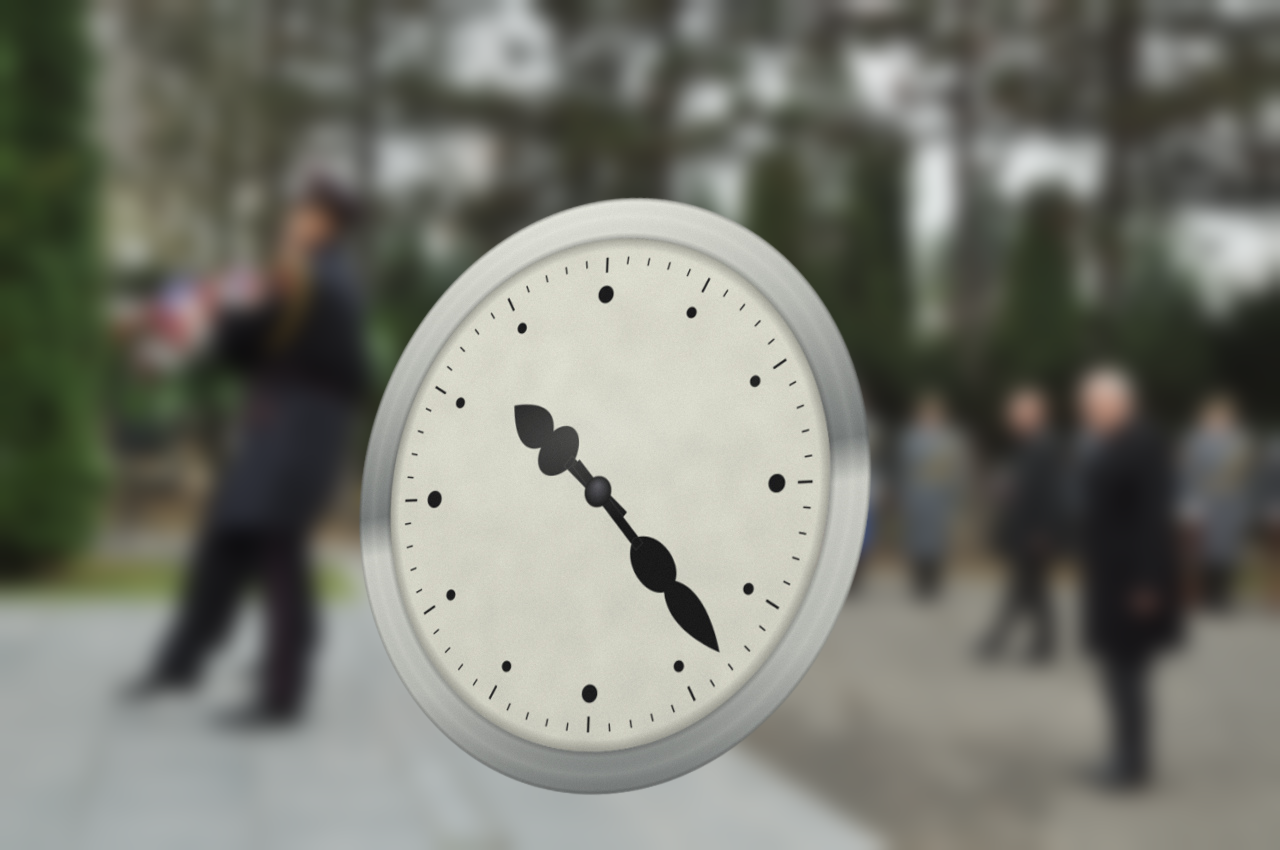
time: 10:23
